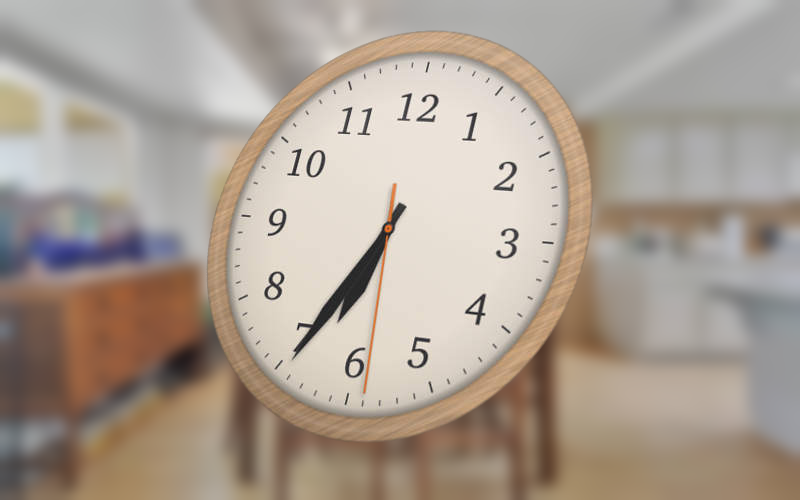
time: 6:34:29
